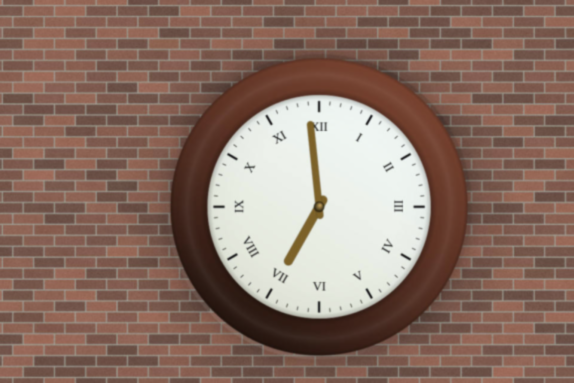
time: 6:59
